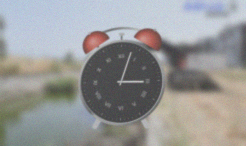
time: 3:03
